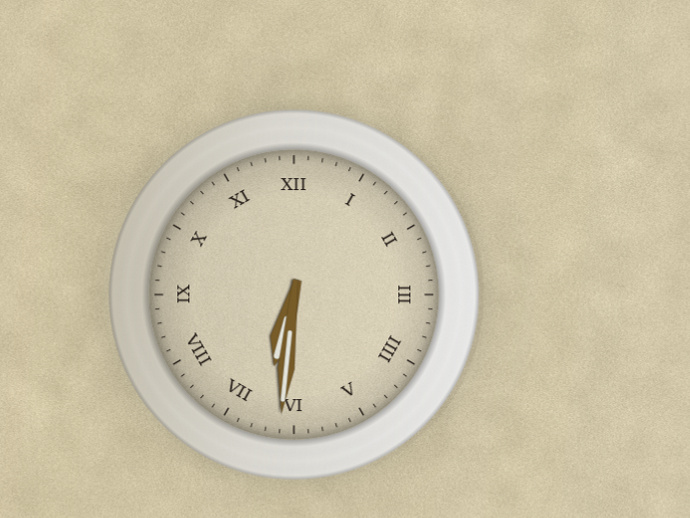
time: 6:31
